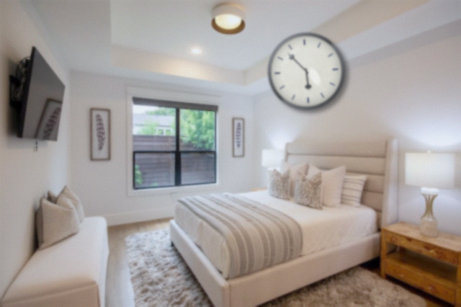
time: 5:53
